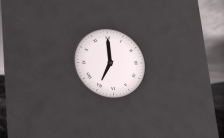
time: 7:00
